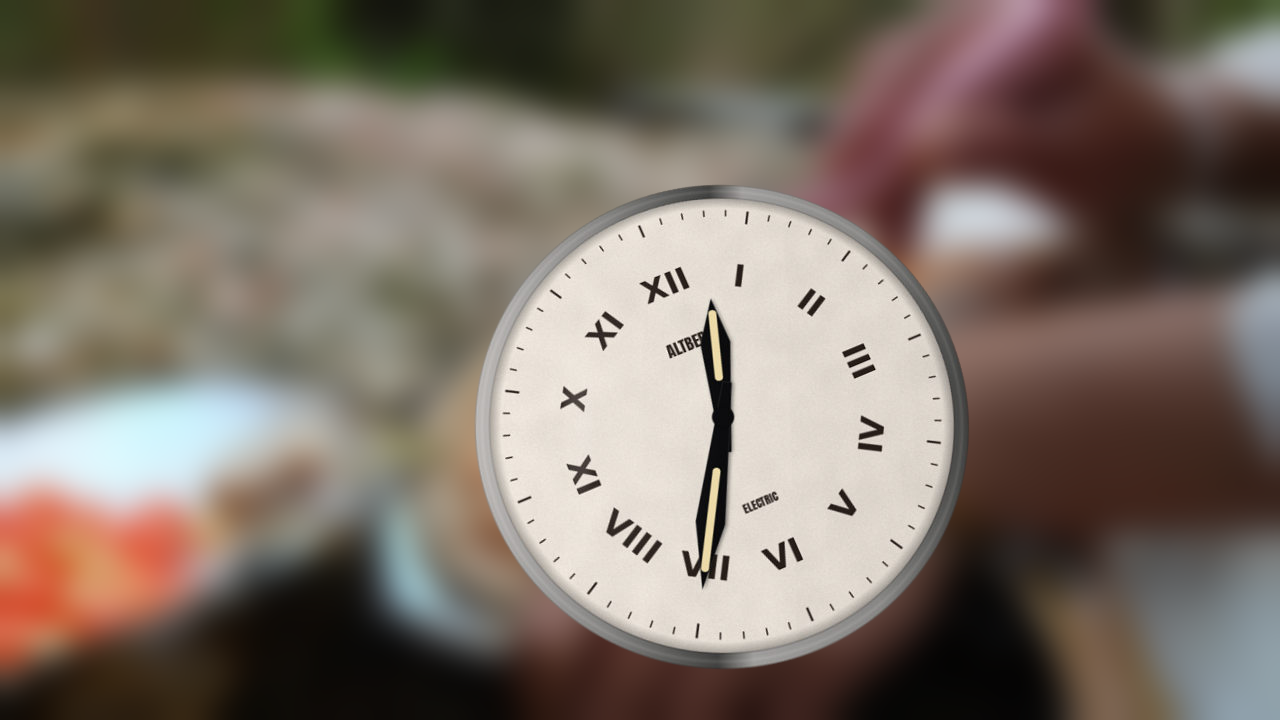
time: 12:35
